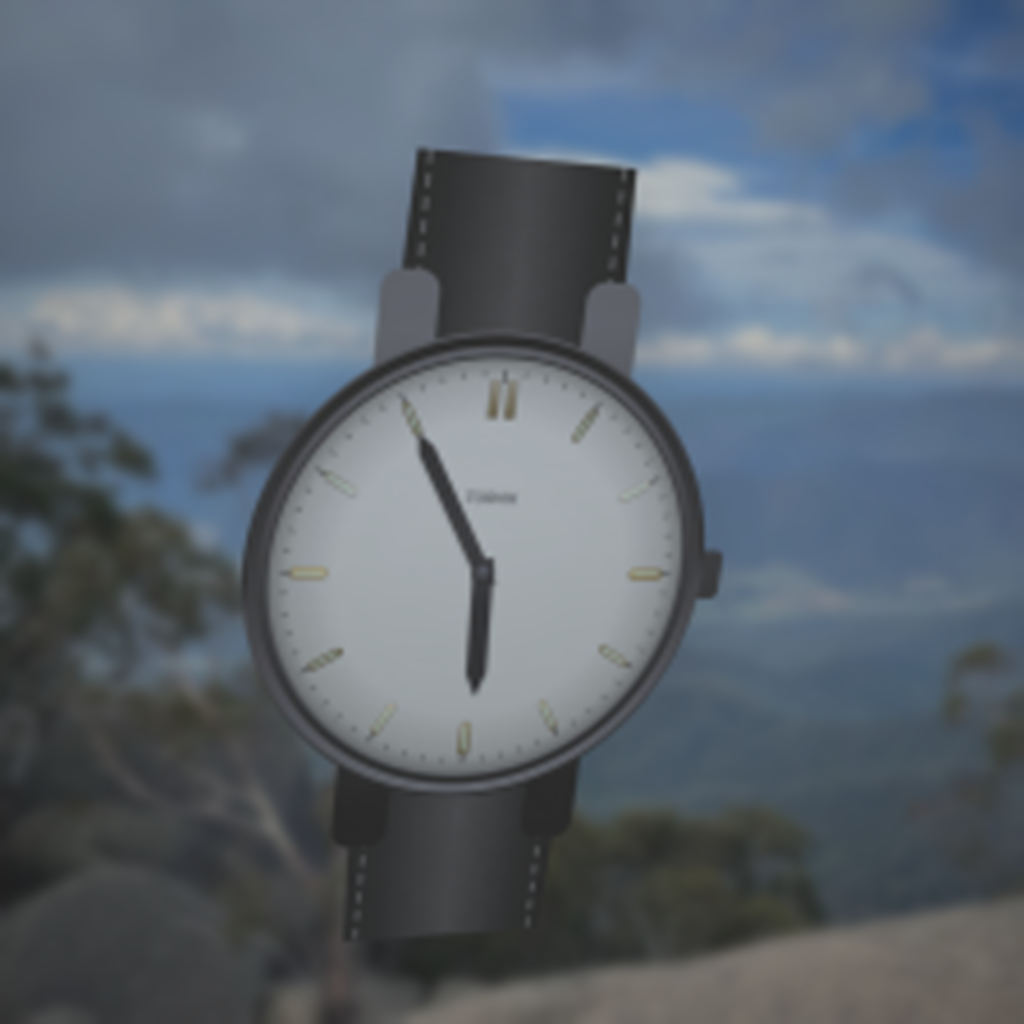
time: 5:55
